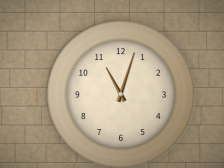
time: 11:03
